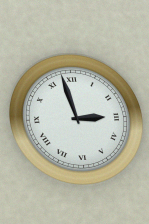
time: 2:58
